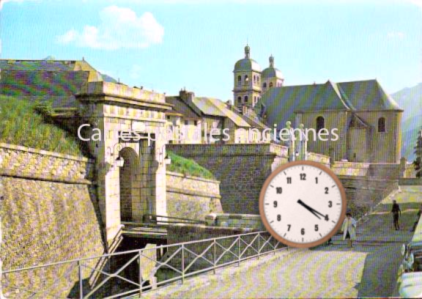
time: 4:20
